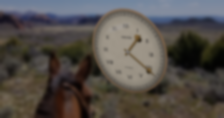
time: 1:21
